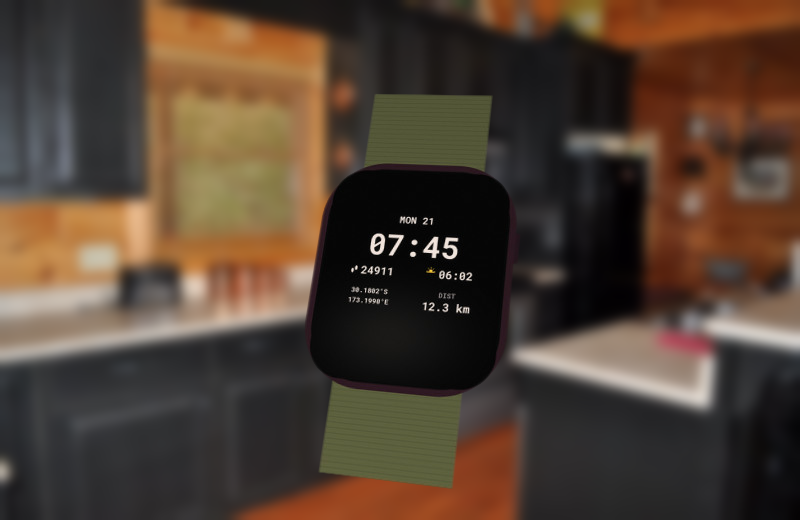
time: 7:45
